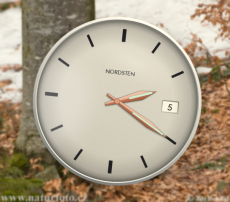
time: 2:20
